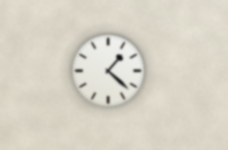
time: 1:22
